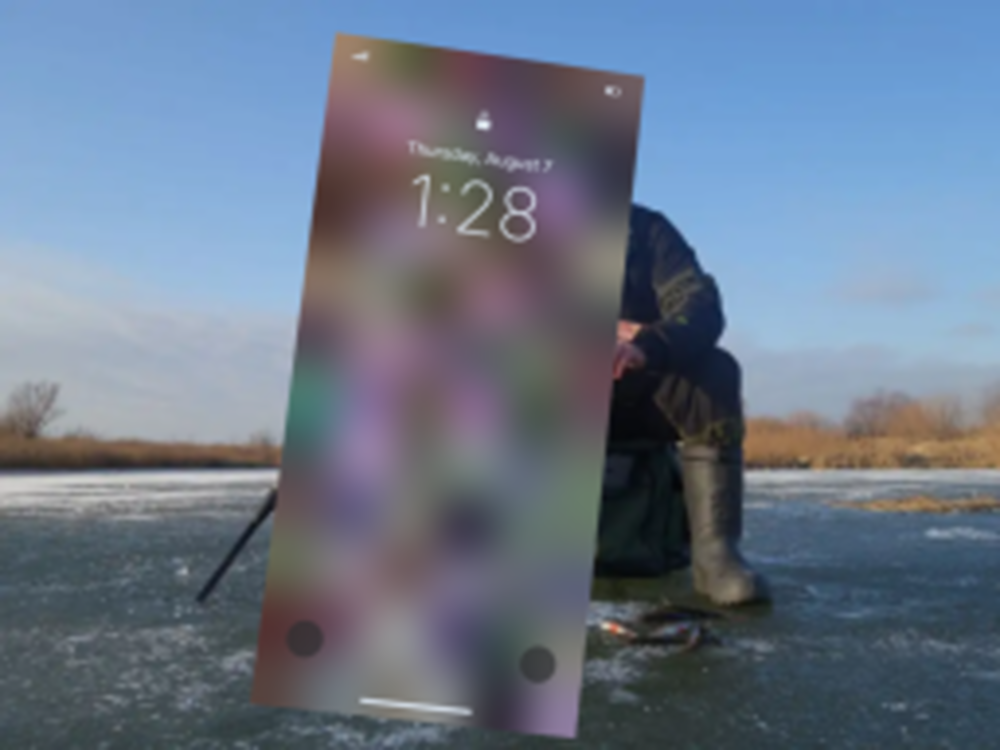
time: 1:28
